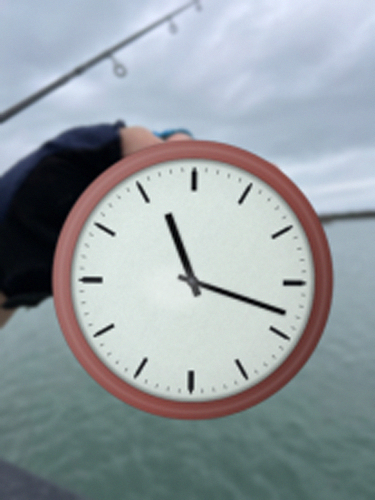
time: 11:18
